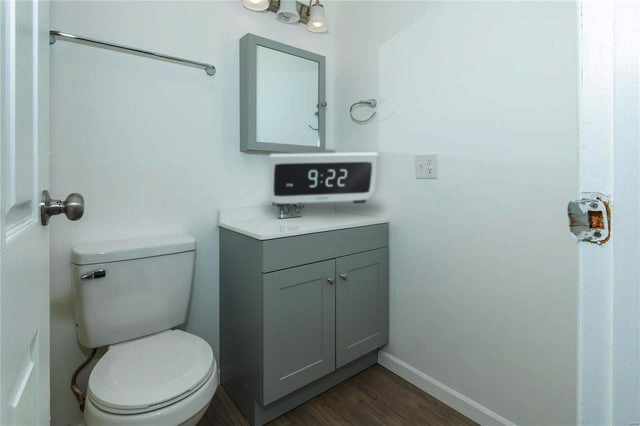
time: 9:22
